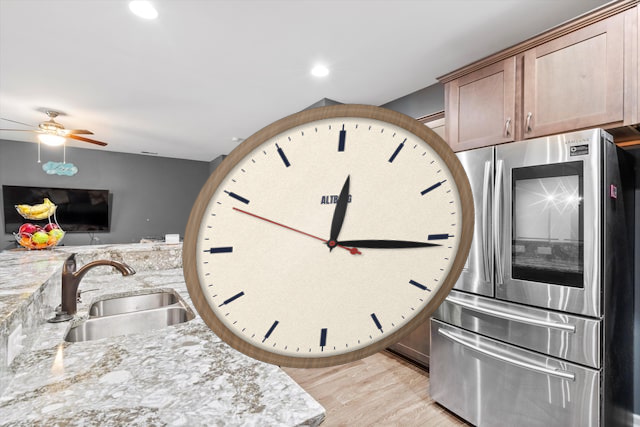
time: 12:15:49
